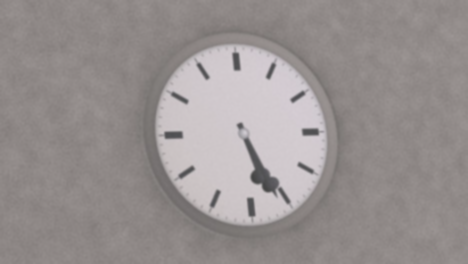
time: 5:26
